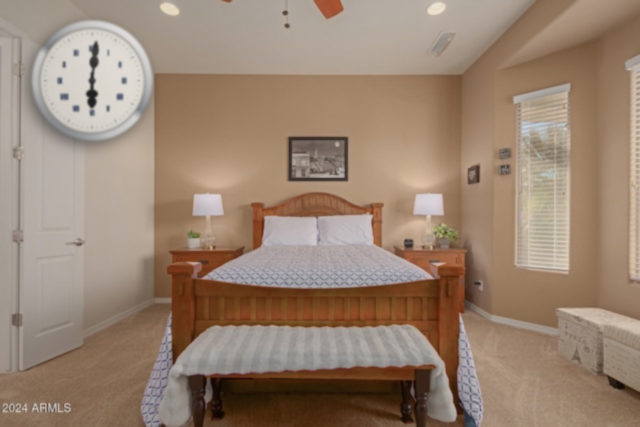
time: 6:01
